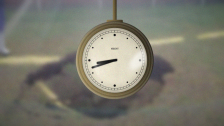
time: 8:42
